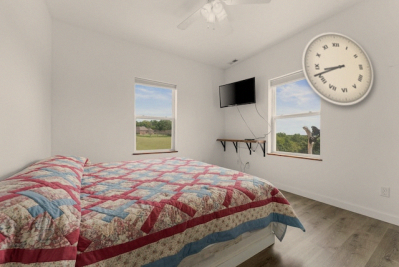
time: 8:42
